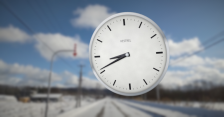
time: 8:41
